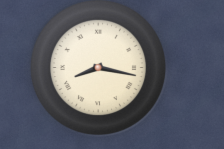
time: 8:17
